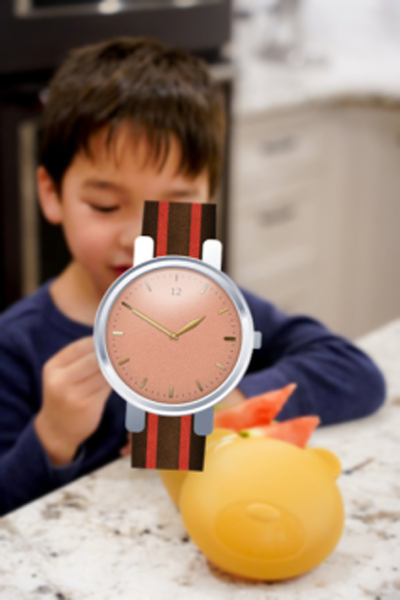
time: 1:50
